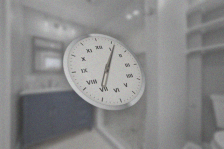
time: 7:06
